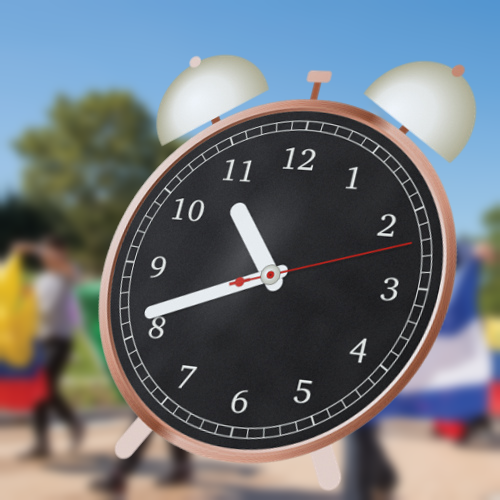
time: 10:41:12
